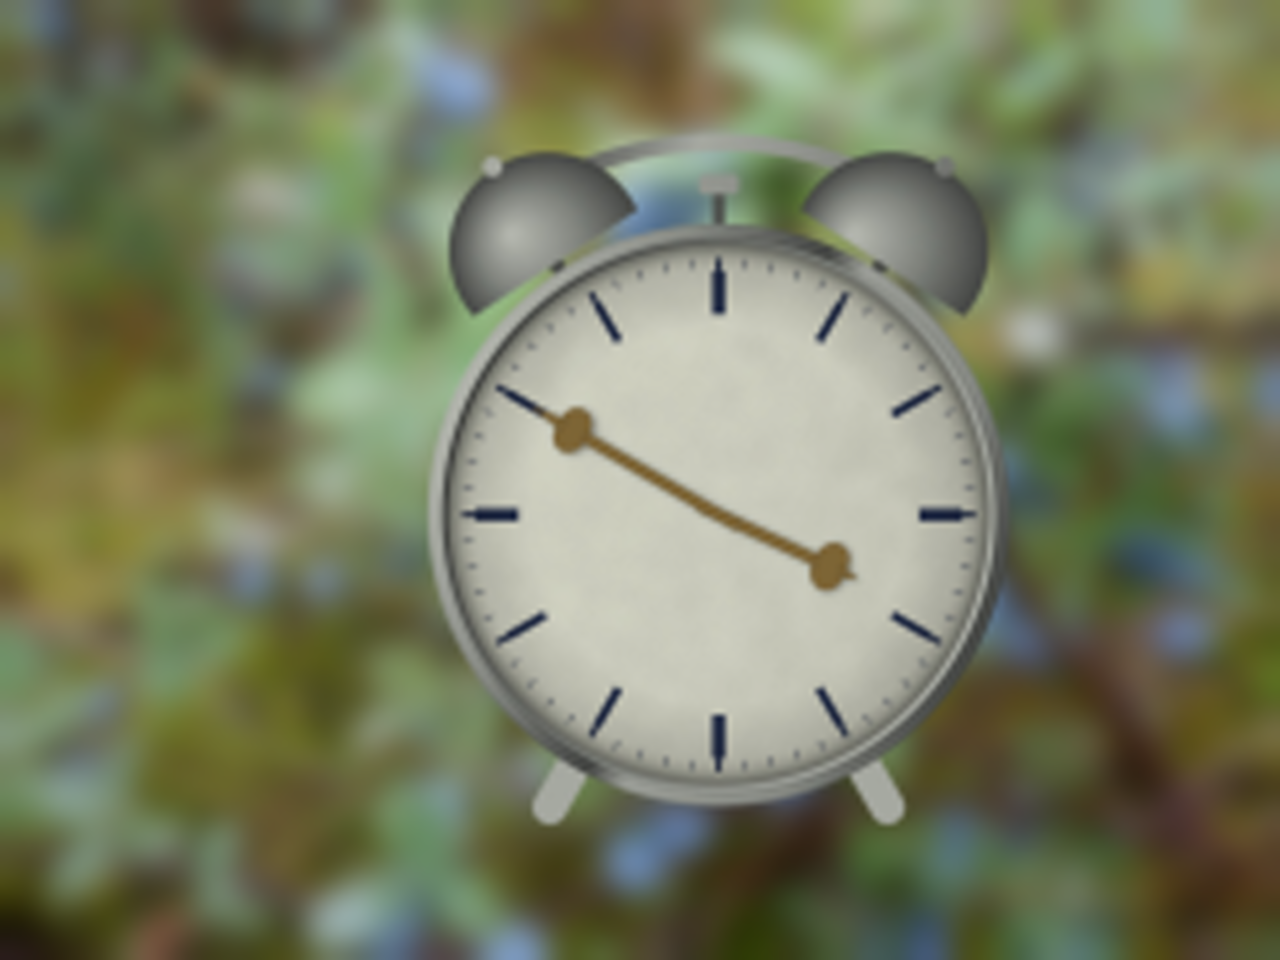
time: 3:50
